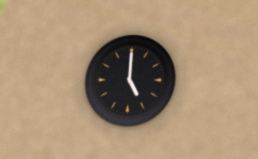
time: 5:00
